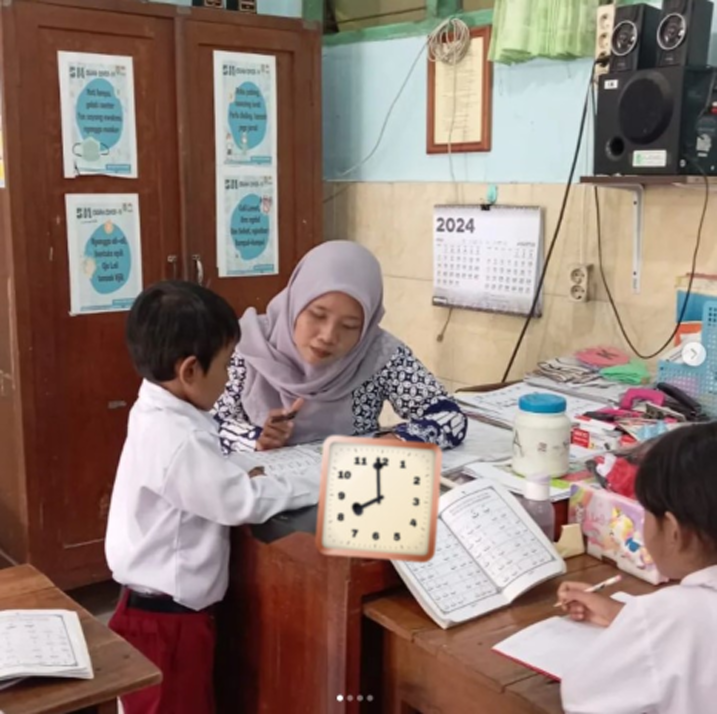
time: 7:59
